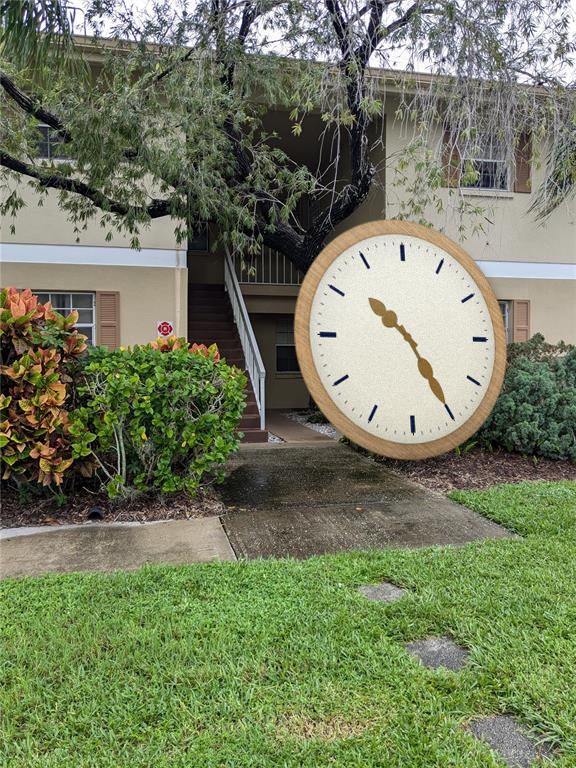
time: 10:25
